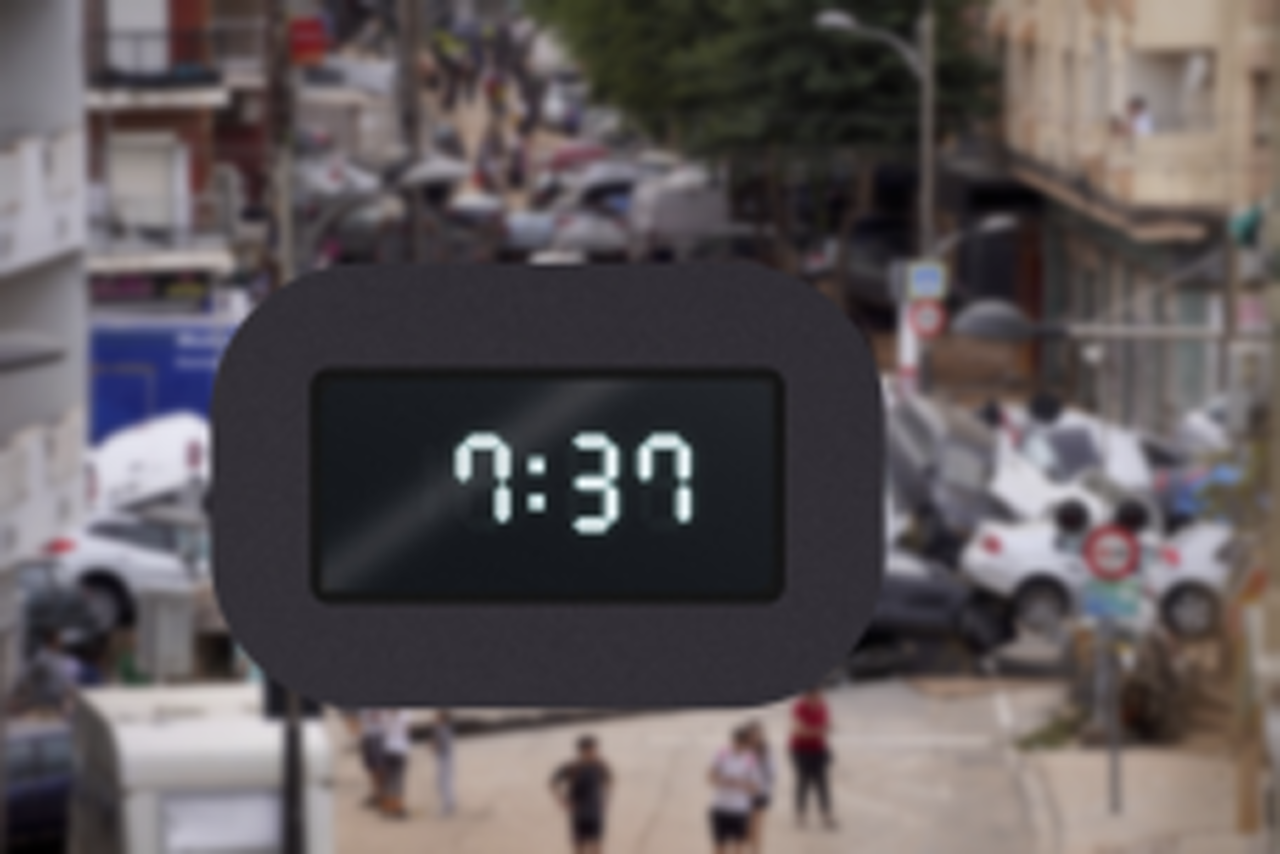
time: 7:37
